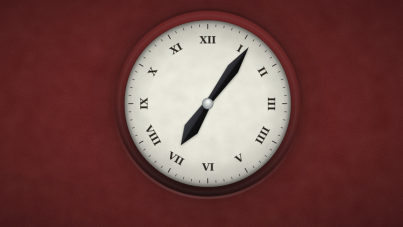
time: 7:06
